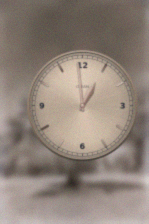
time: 12:59
